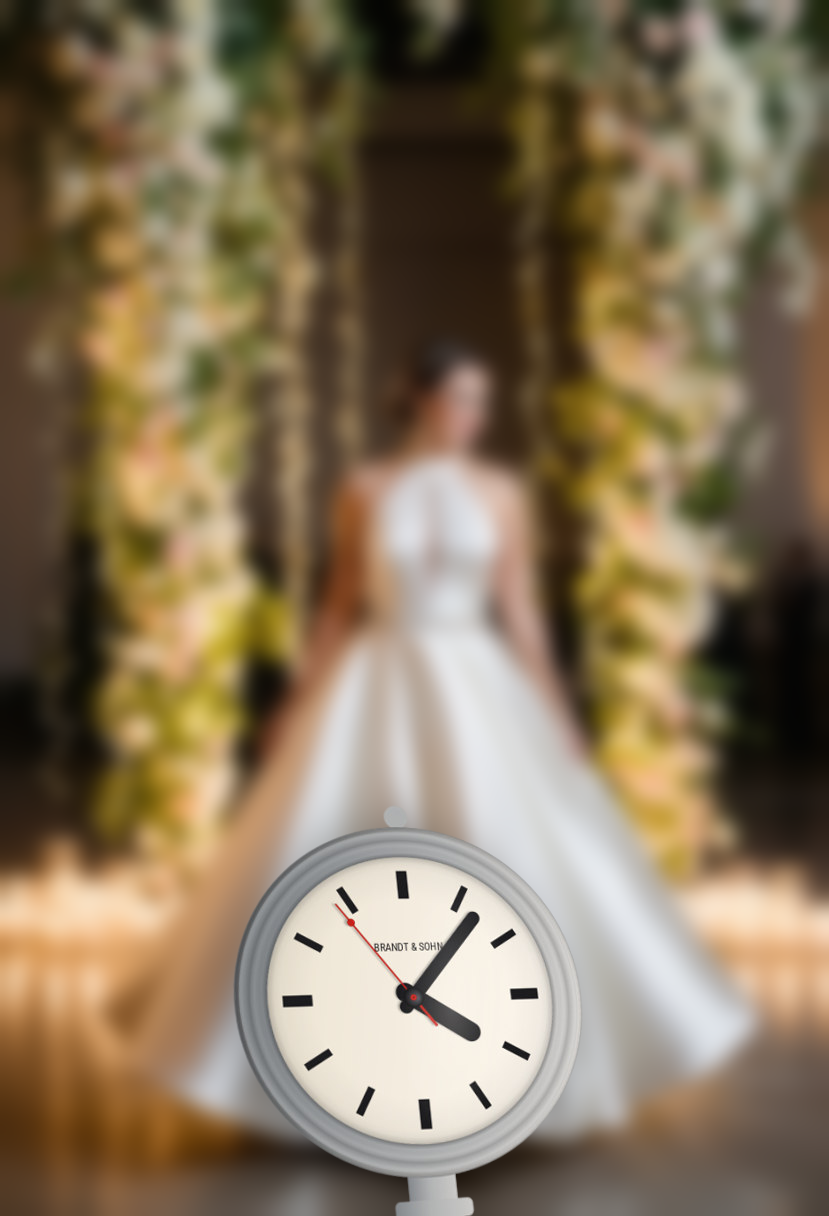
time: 4:06:54
